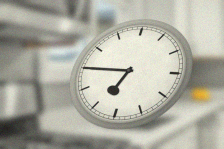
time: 6:45
